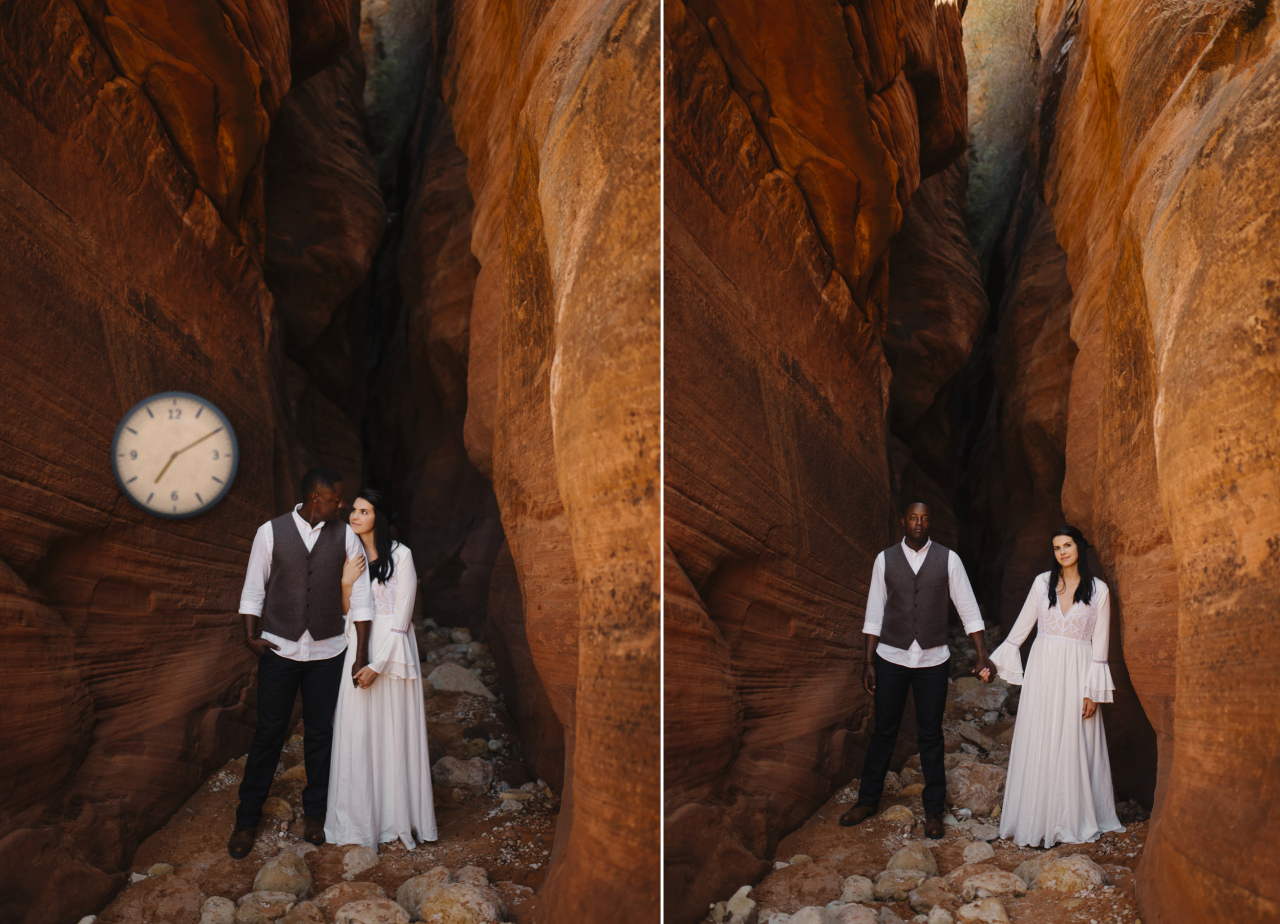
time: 7:10
